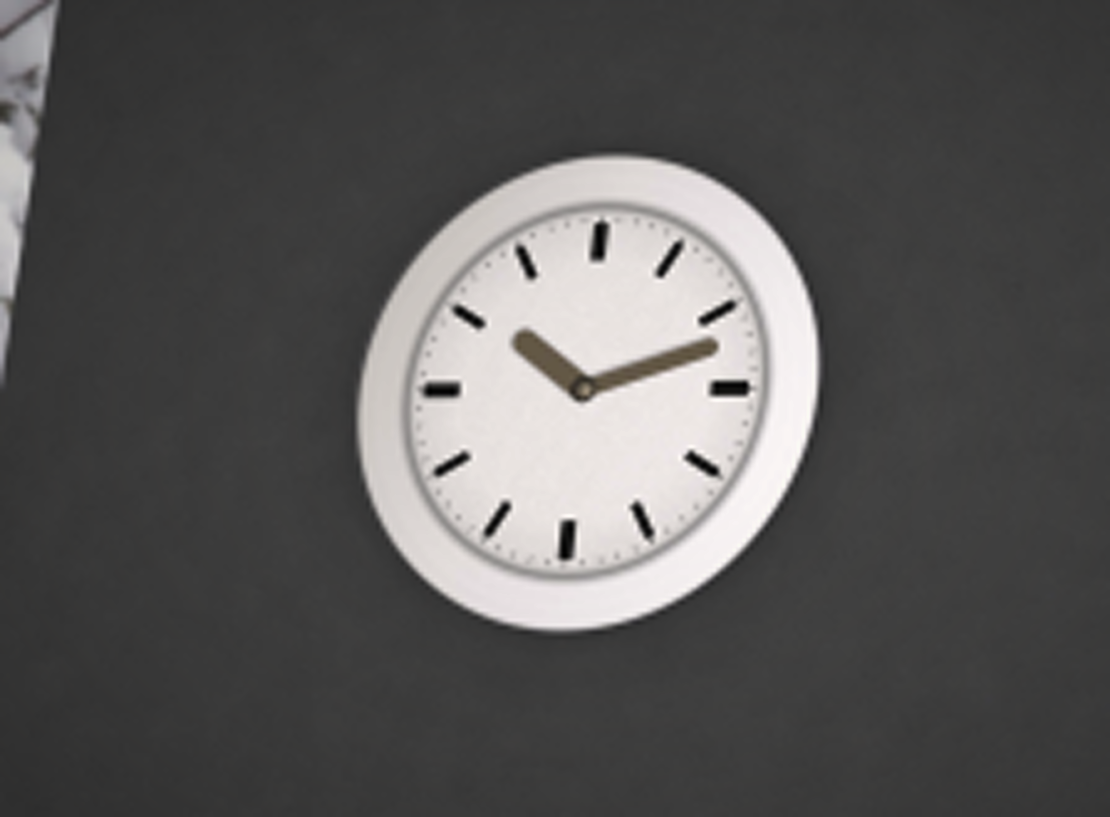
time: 10:12
